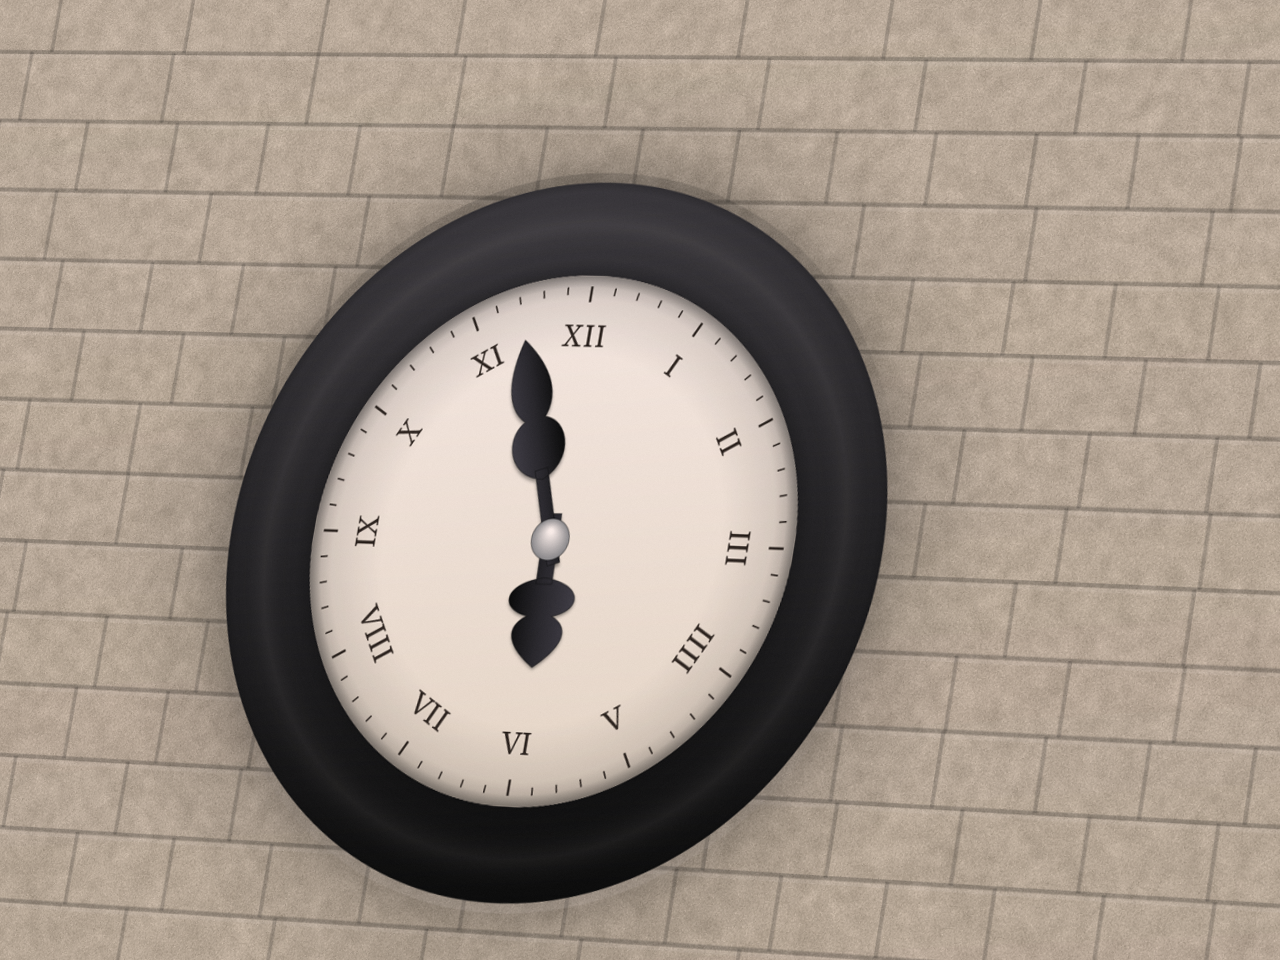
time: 5:57
